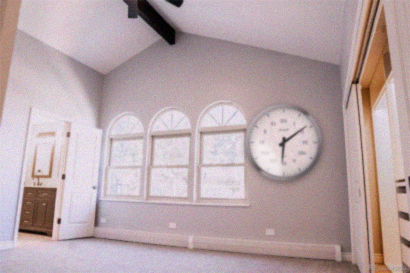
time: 6:09
